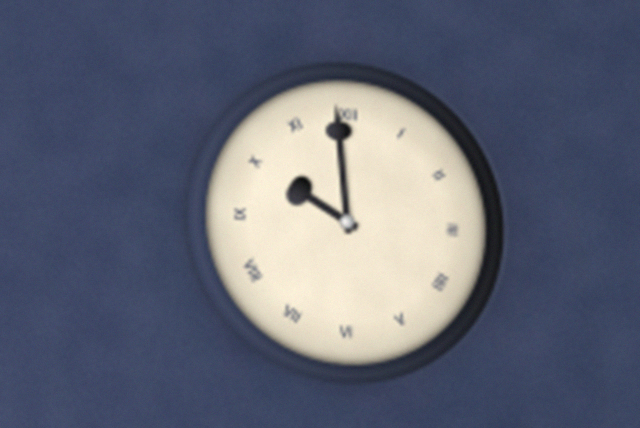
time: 9:59
